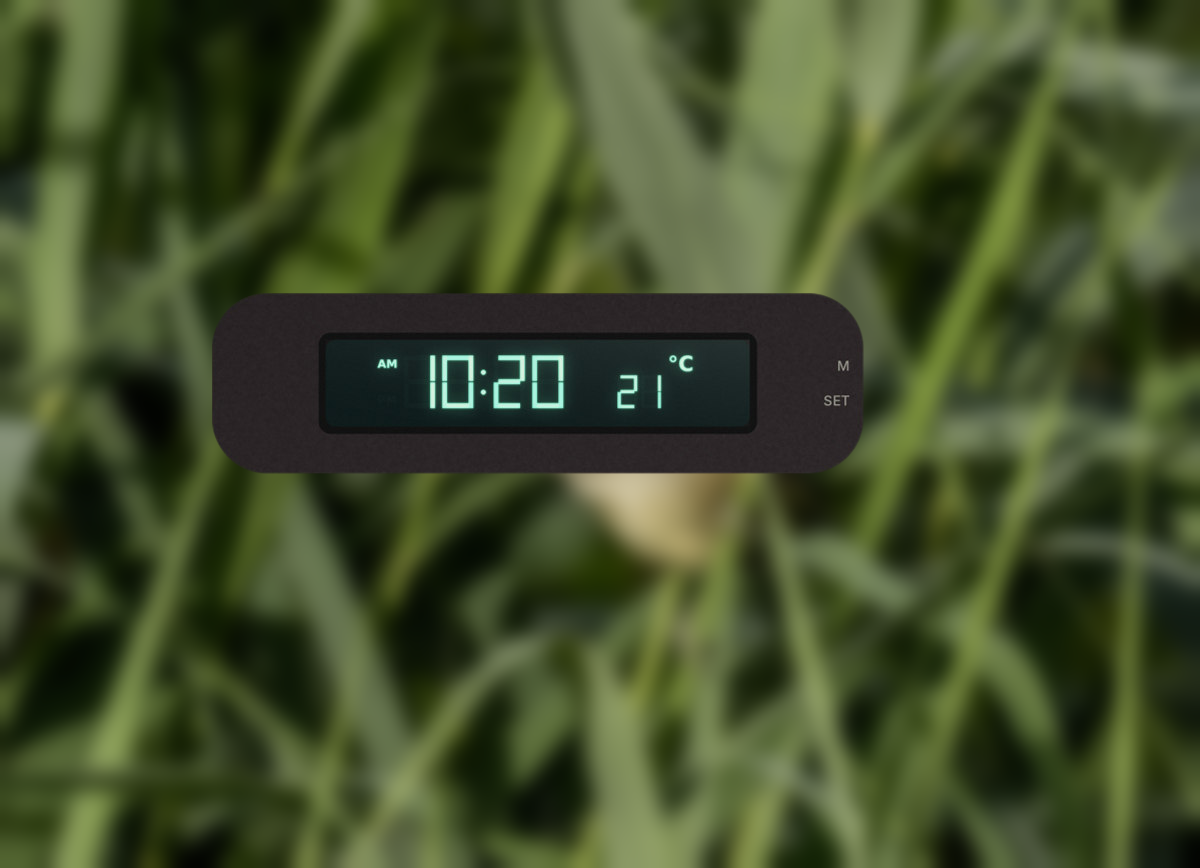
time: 10:20
